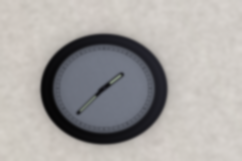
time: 1:37
